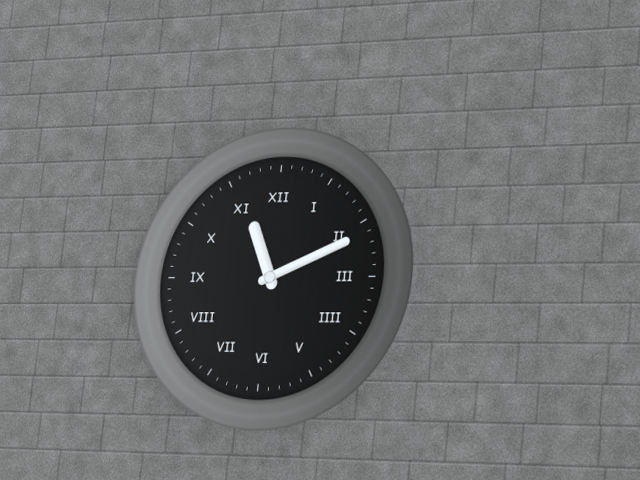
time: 11:11
